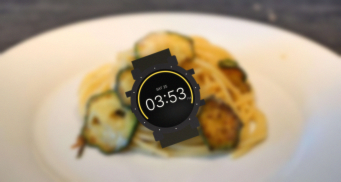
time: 3:53
